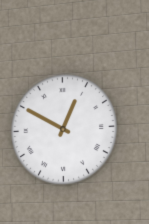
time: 12:50
